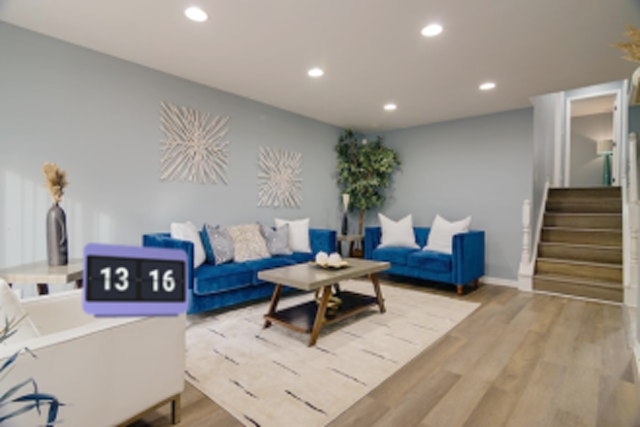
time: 13:16
